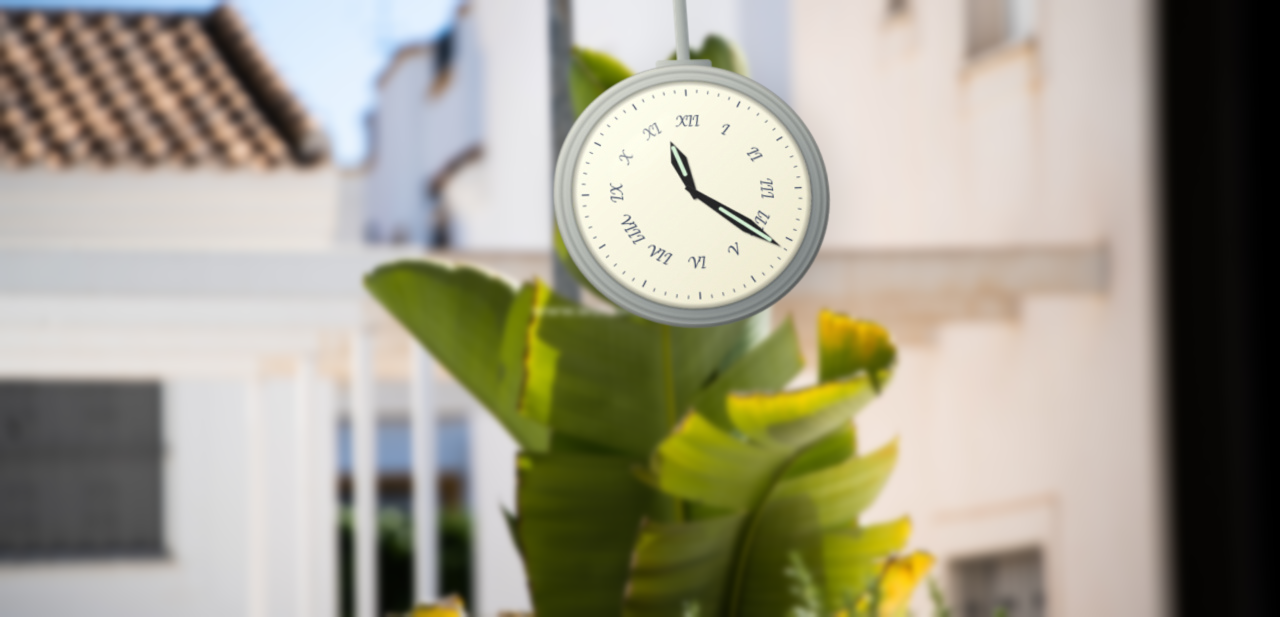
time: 11:21
